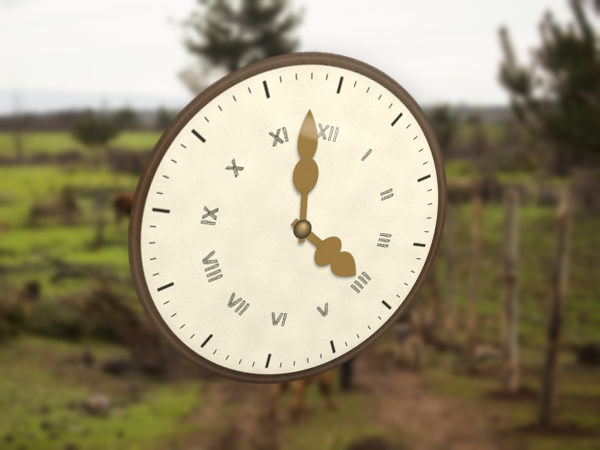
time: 3:58
